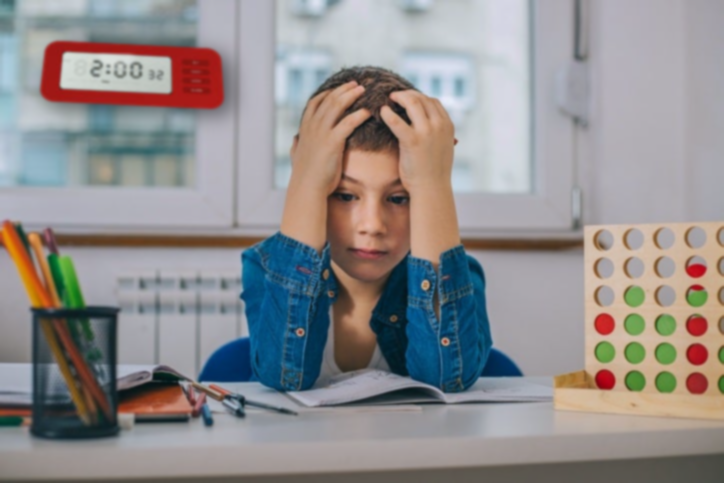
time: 2:00
